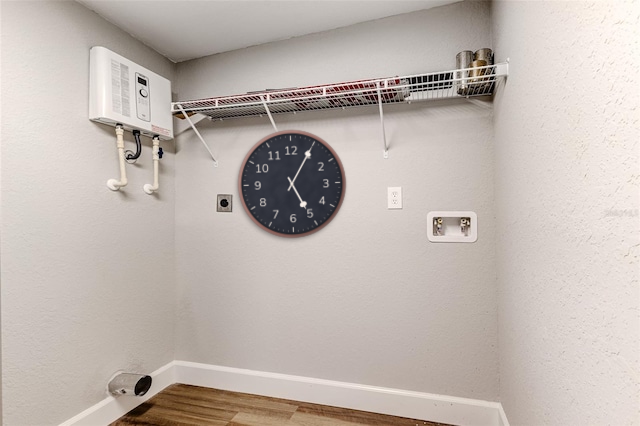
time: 5:05
